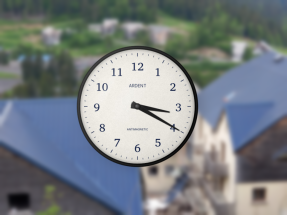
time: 3:20
